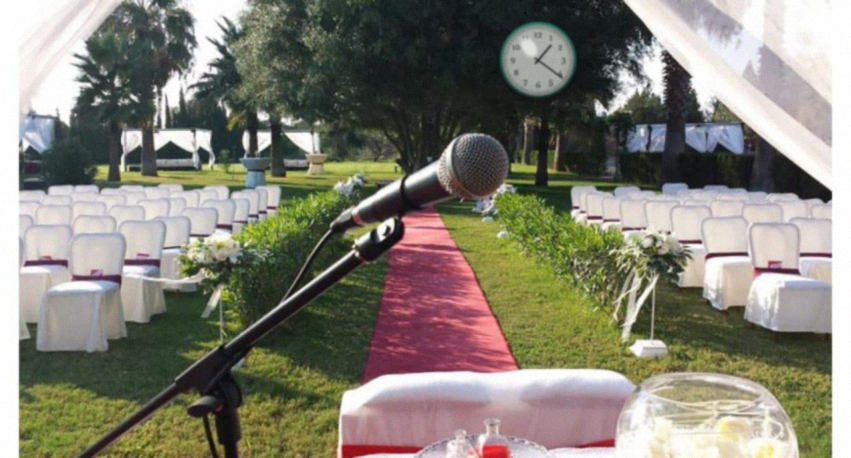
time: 1:21
